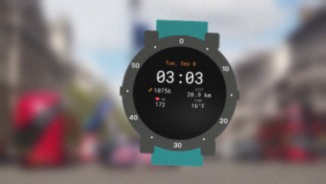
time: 3:03
